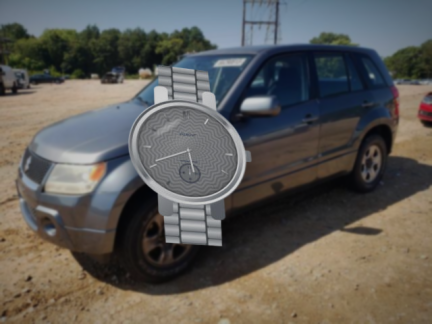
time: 5:41
